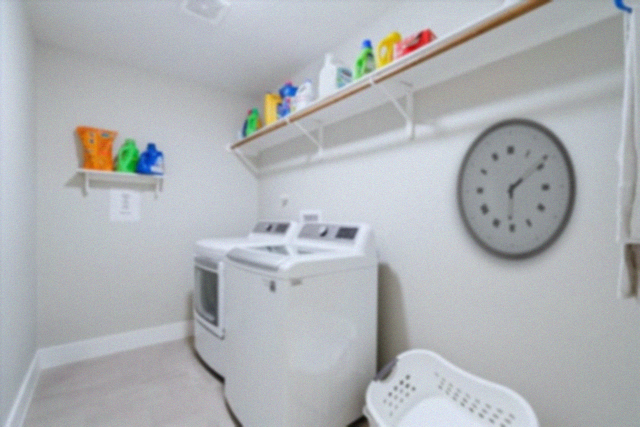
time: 6:09
